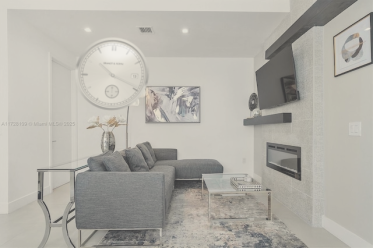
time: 10:19
